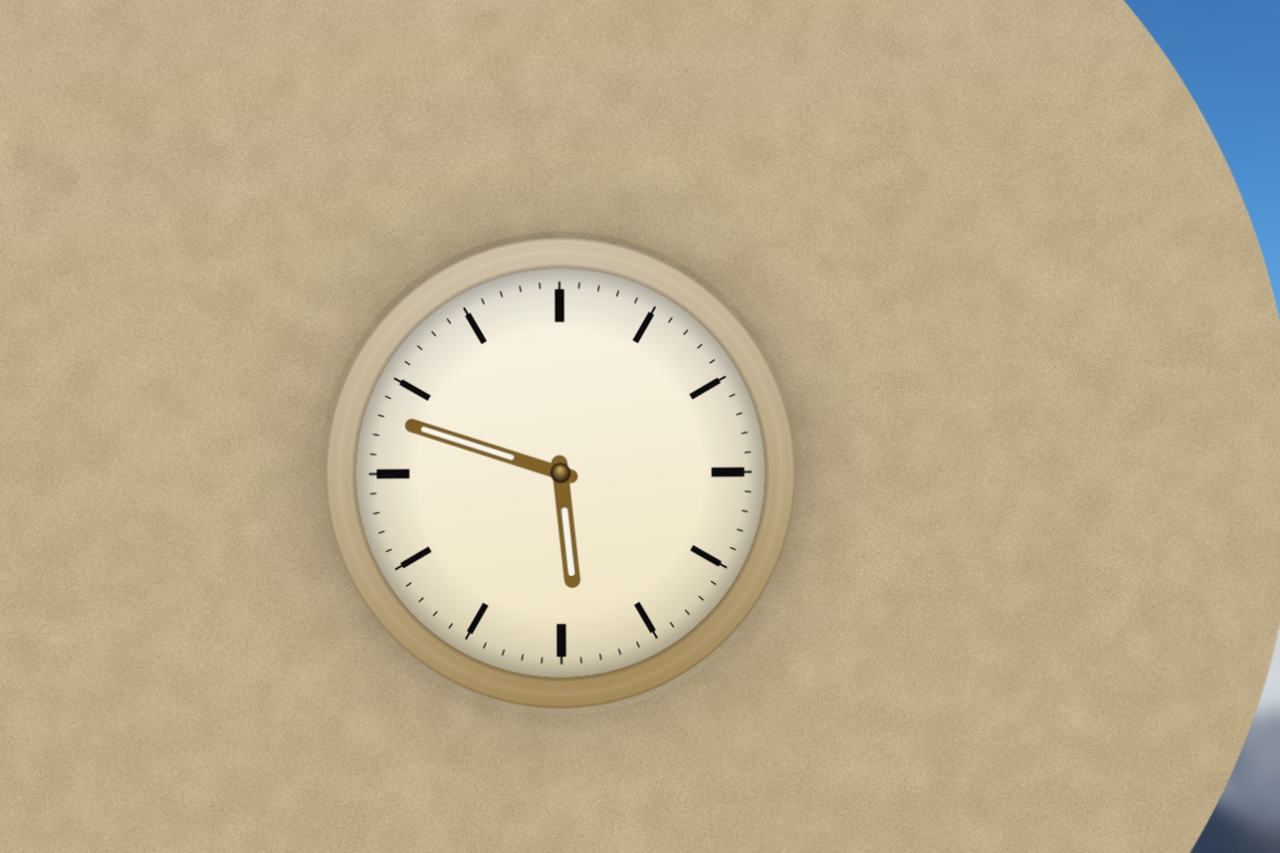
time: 5:48
